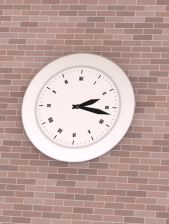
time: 2:17
